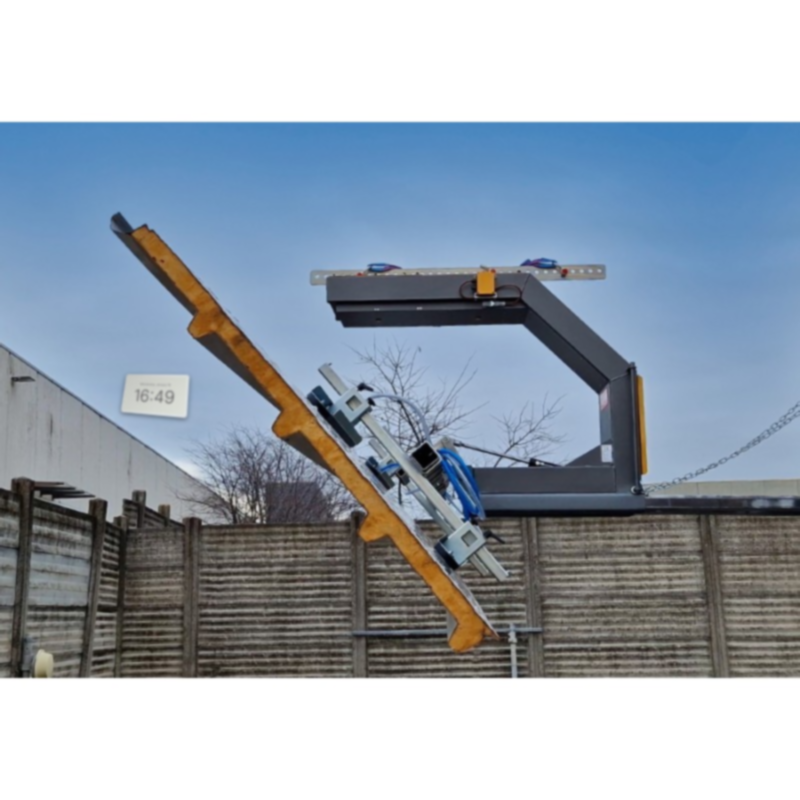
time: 16:49
